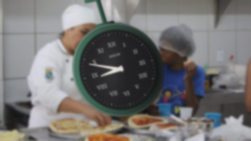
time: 8:49
